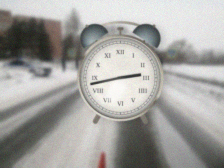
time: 2:43
